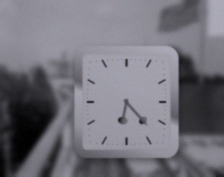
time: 6:23
